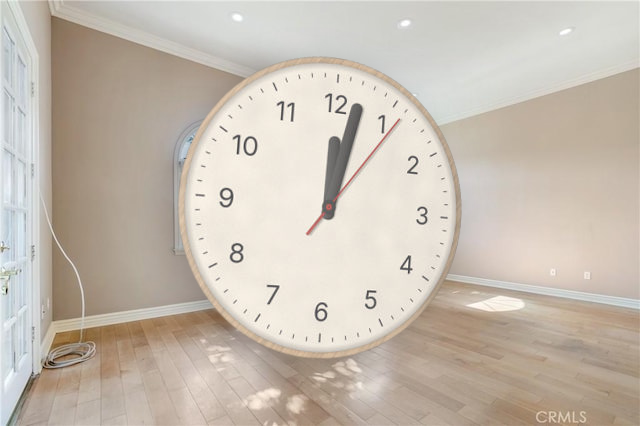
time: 12:02:06
